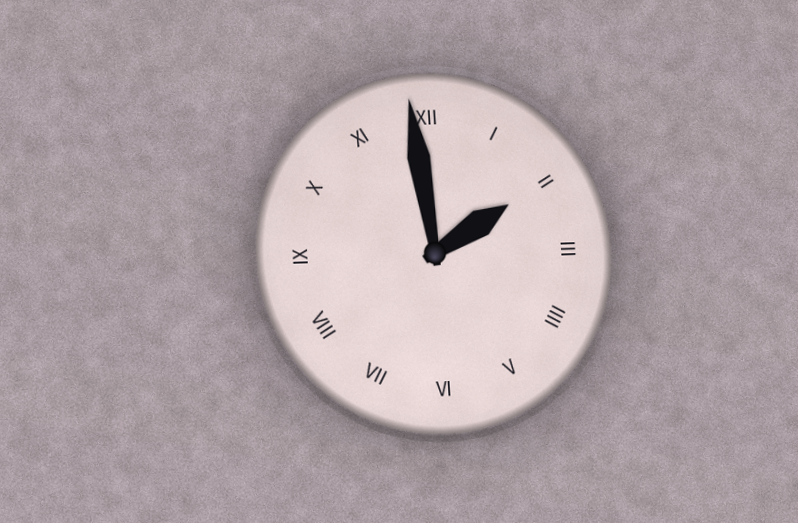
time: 1:59
